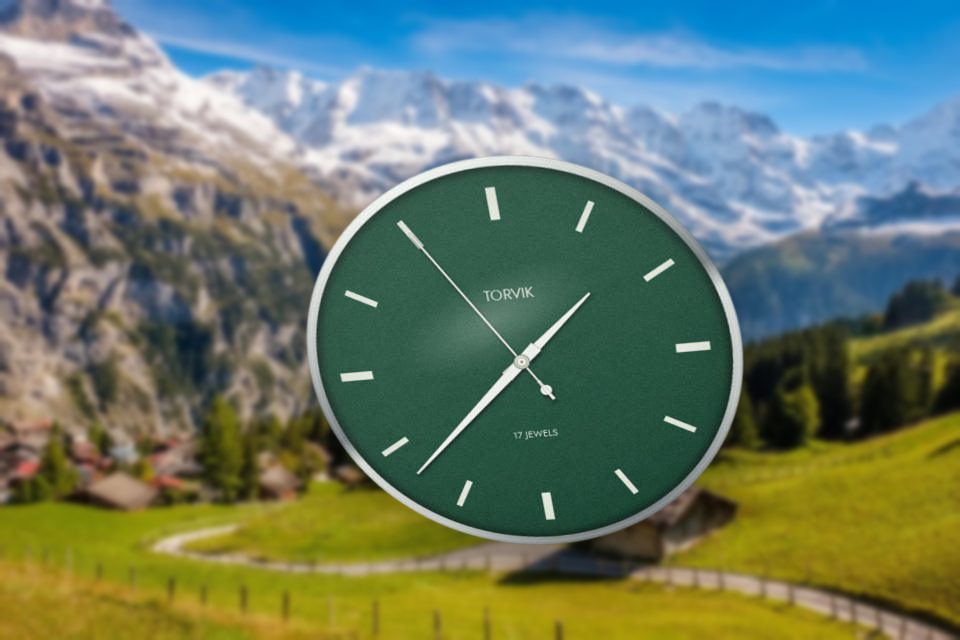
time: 1:37:55
